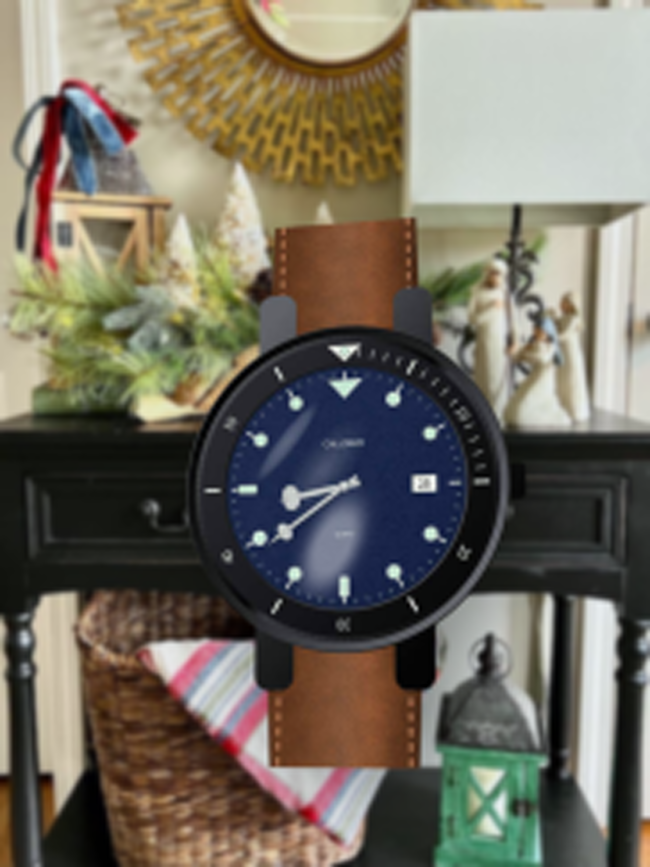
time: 8:39
